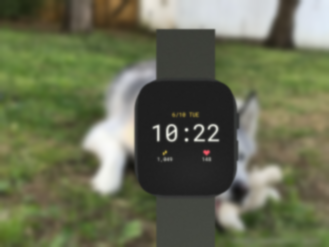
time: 10:22
